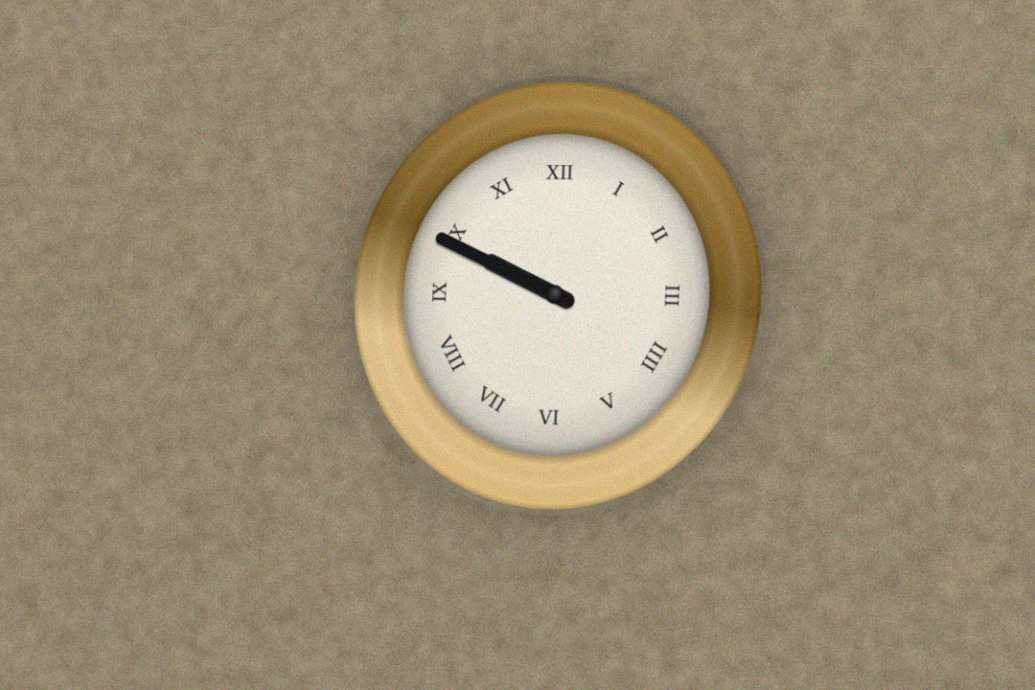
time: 9:49
